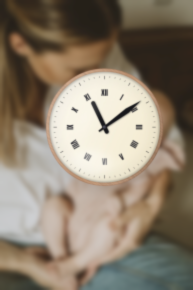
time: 11:09
